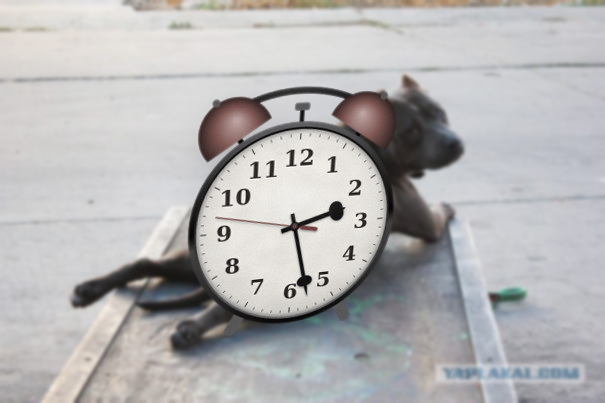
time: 2:27:47
